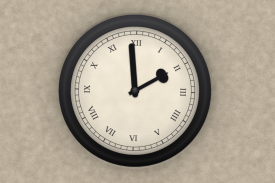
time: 1:59
